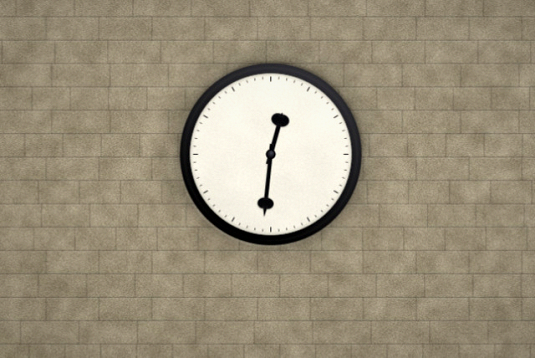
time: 12:31
